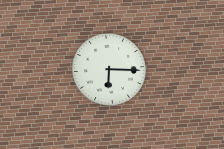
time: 6:16
